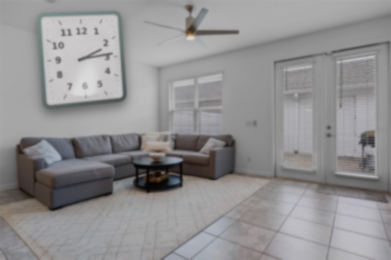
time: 2:14
